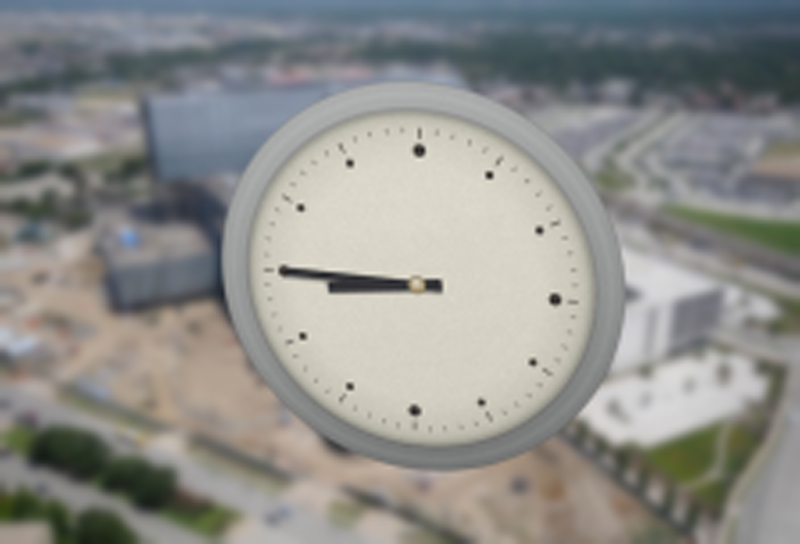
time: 8:45
